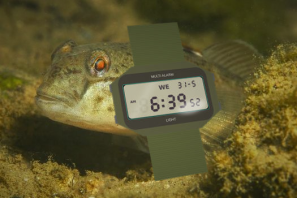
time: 6:39:52
